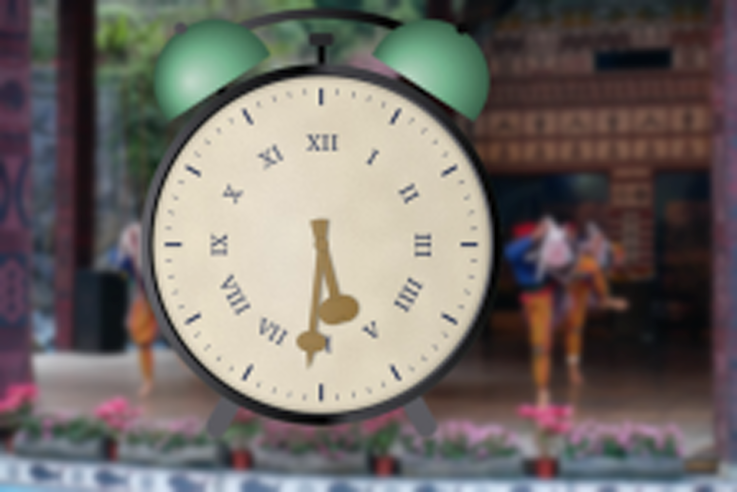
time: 5:31
